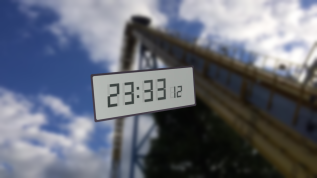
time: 23:33:12
